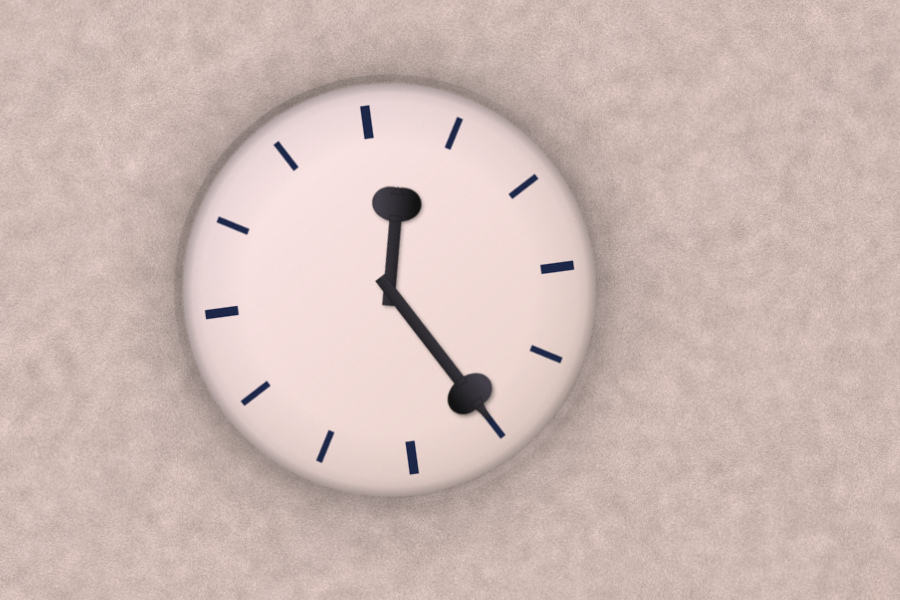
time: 12:25
